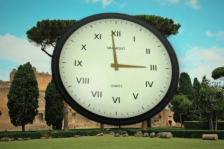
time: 2:59
